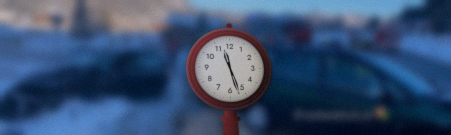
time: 11:27
